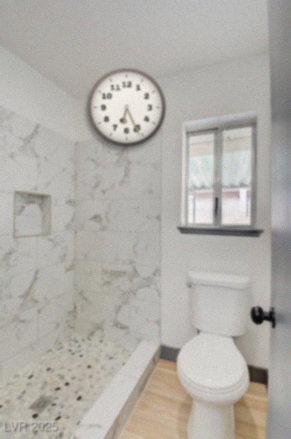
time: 6:26
